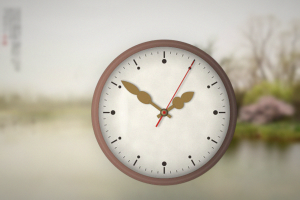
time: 1:51:05
